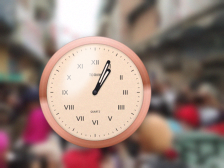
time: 1:04
